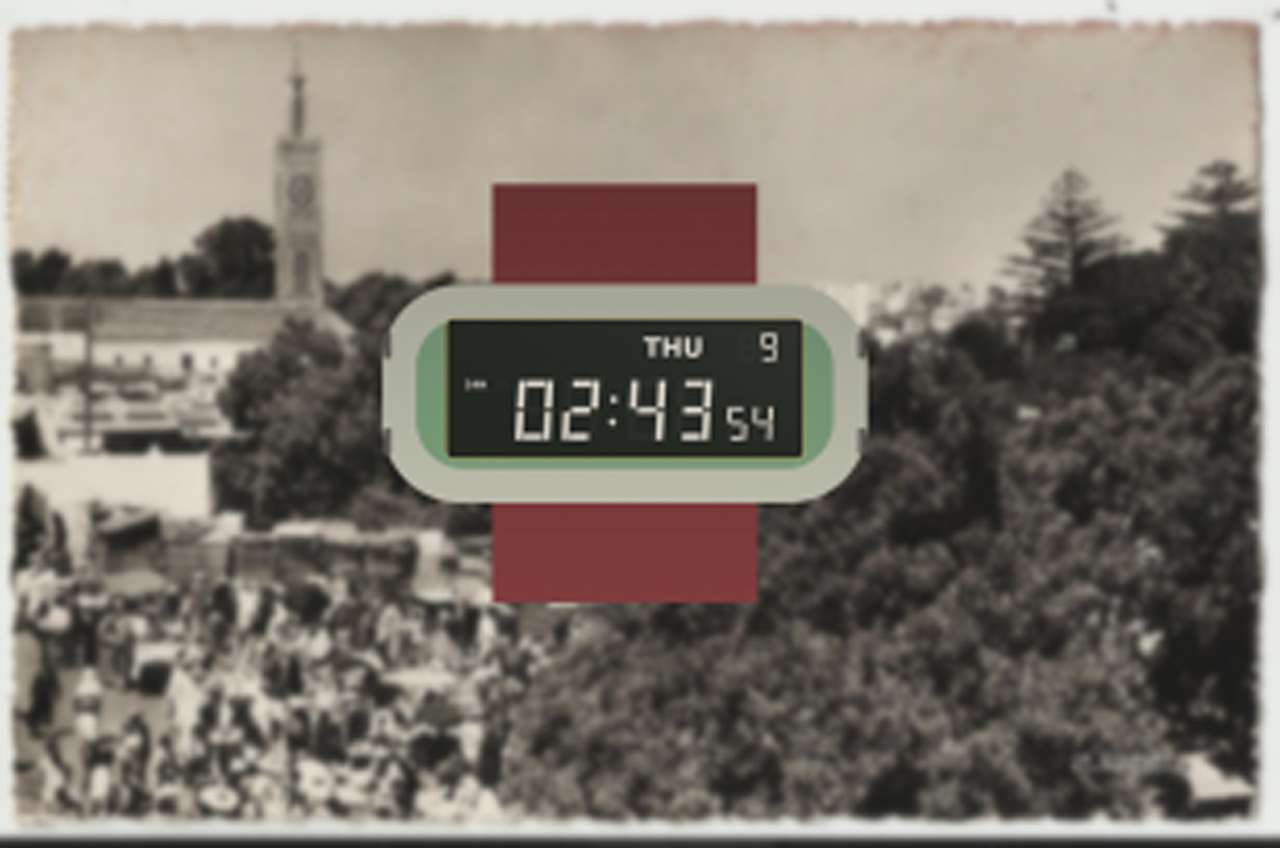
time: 2:43:54
